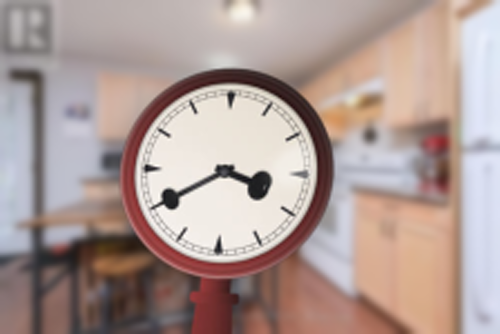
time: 3:40
